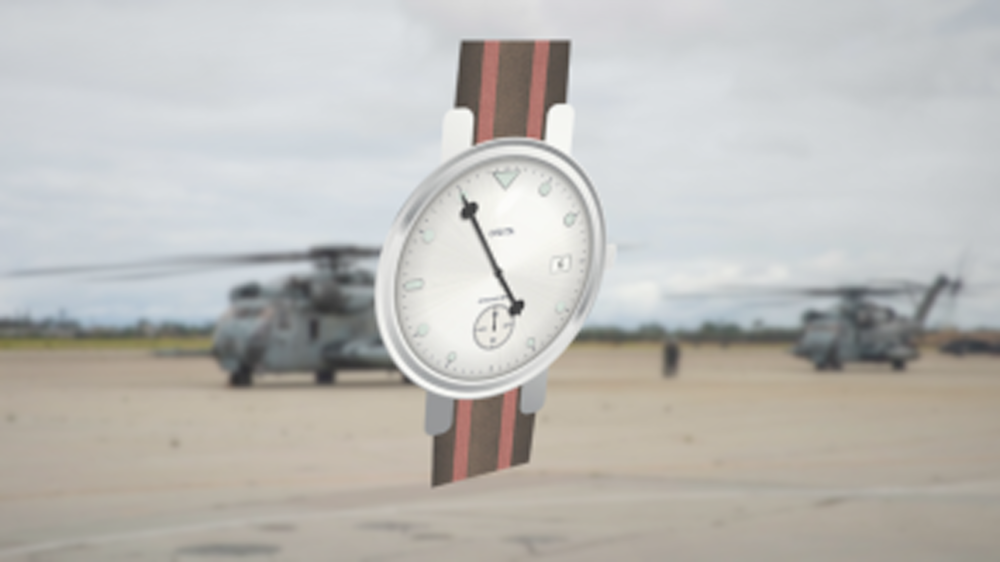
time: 4:55
